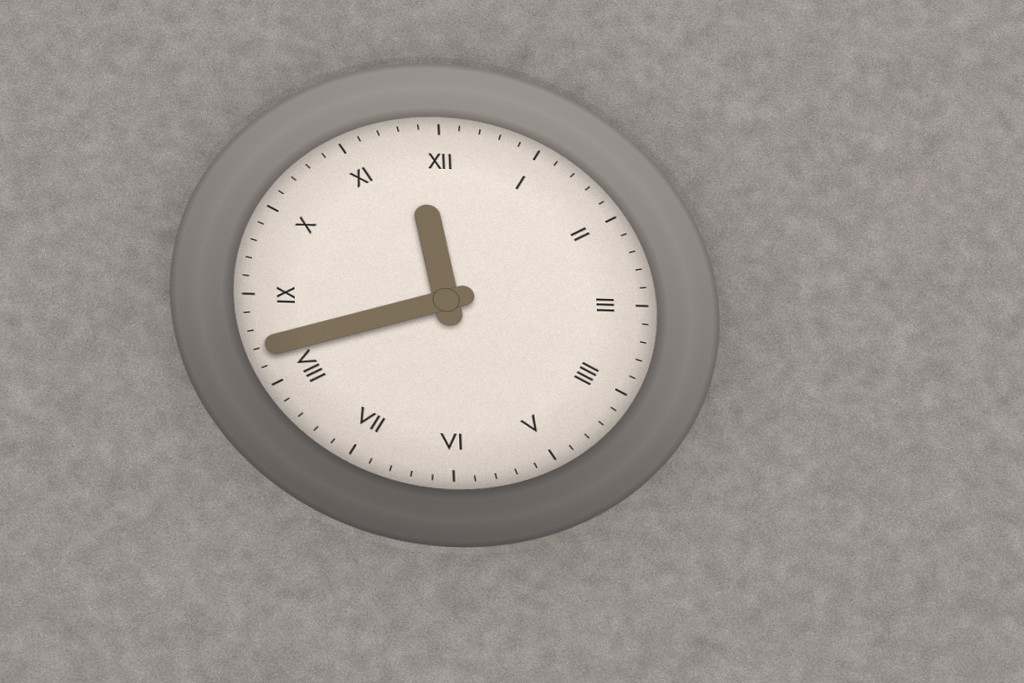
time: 11:42
